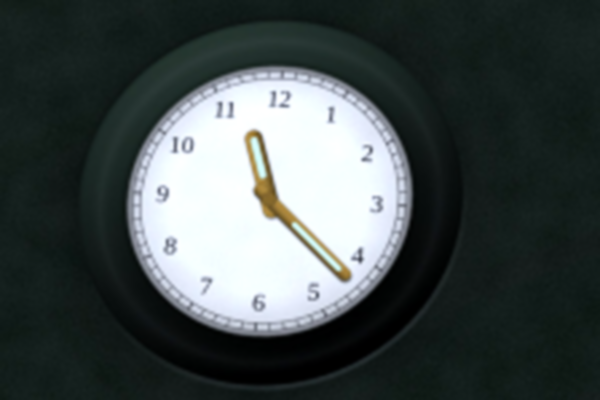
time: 11:22
